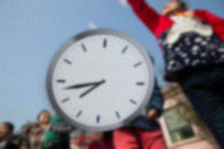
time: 7:43
